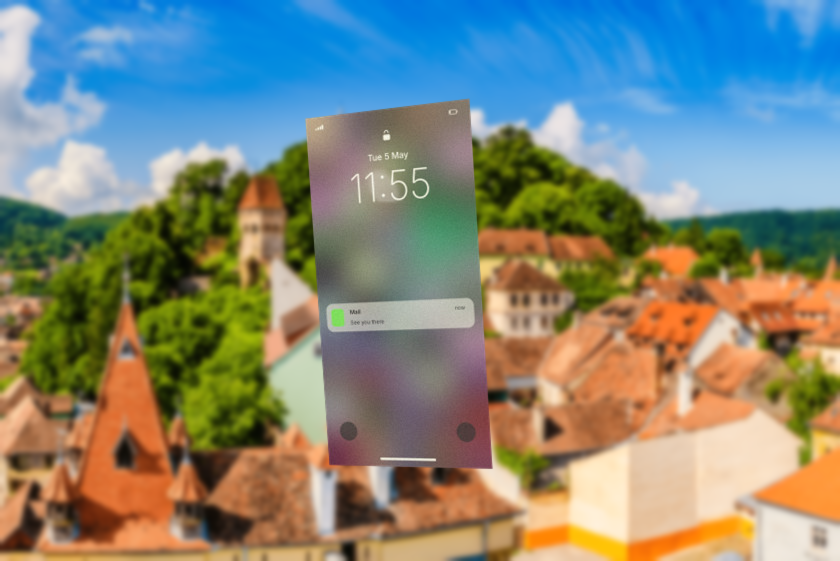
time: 11:55
